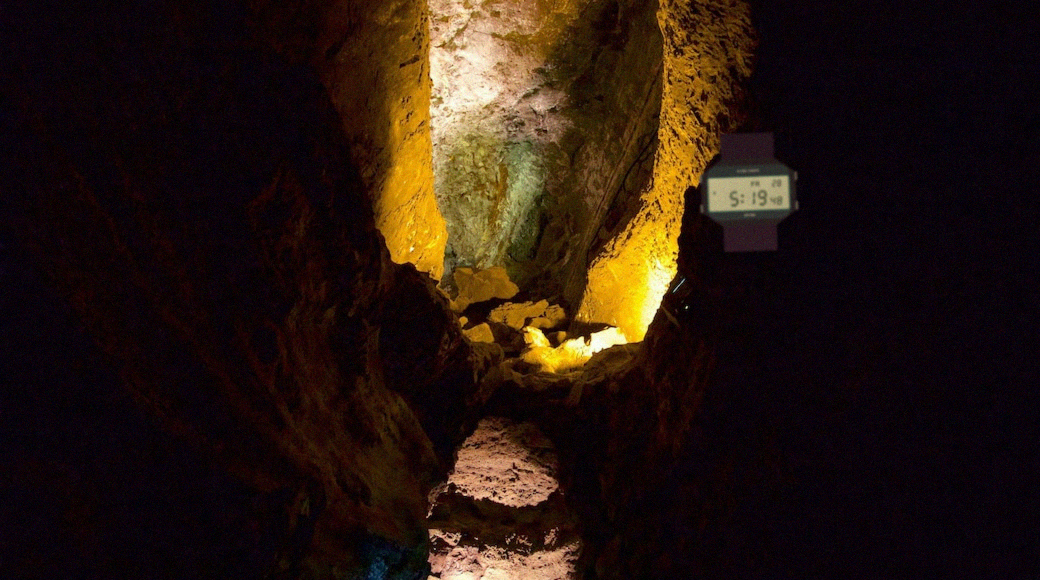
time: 5:19
